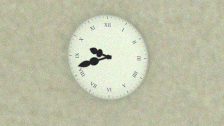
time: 9:42
